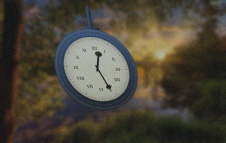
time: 12:26
